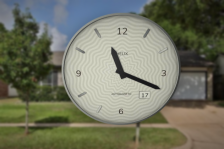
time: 11:19
